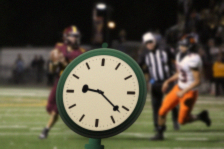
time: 9:22
